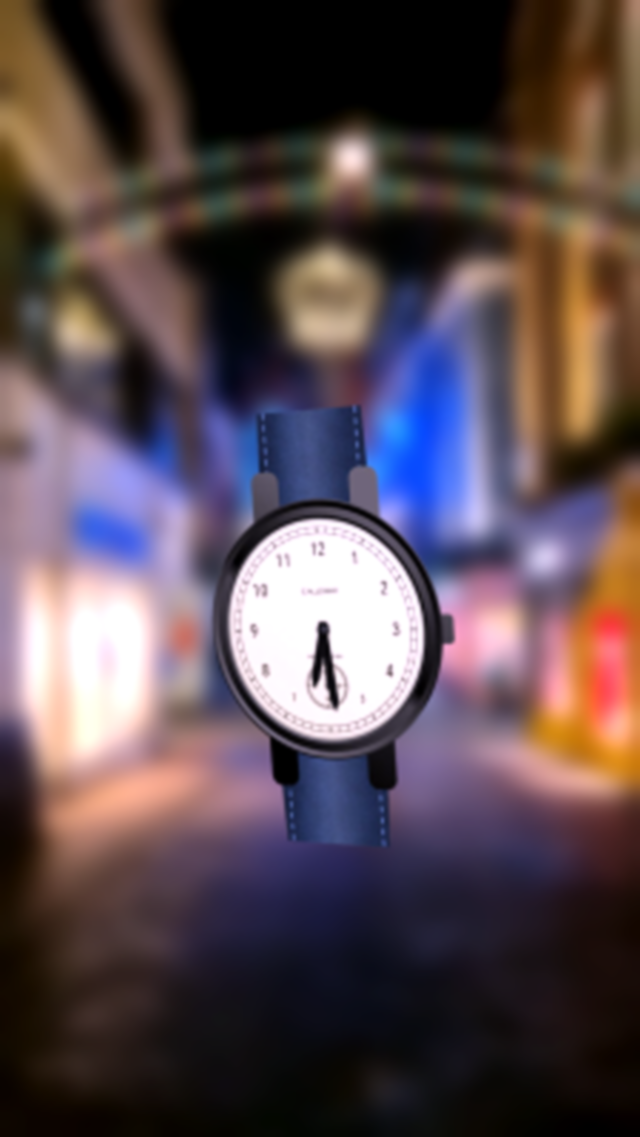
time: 6:29
